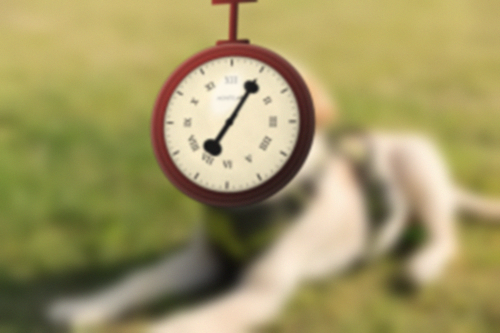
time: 7:05
